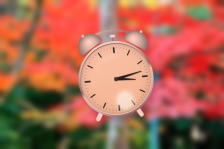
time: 3:13
